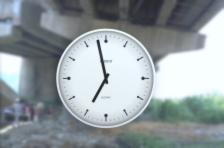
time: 6:58
